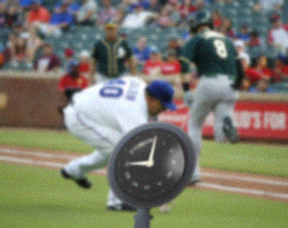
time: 9:01
